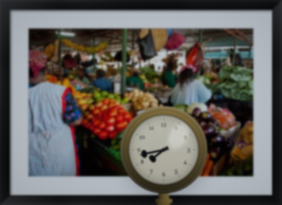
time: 7:43
